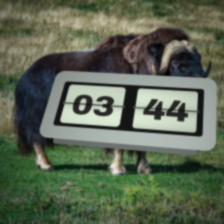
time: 3:44
